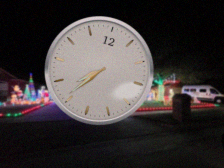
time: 7:36
